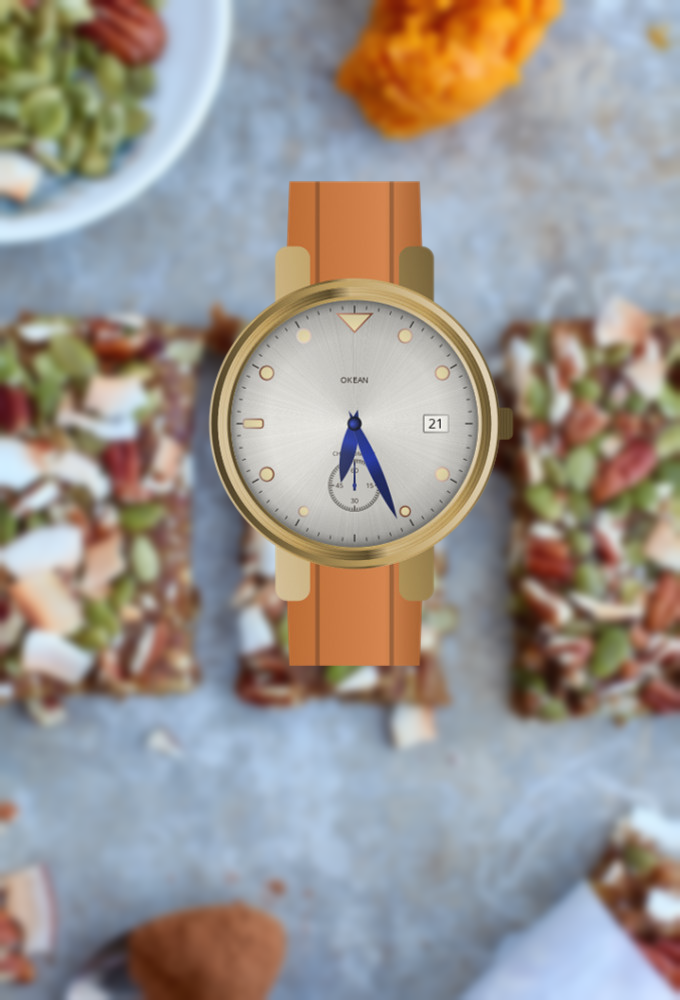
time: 6:26
